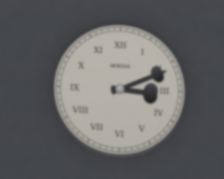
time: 3:11
